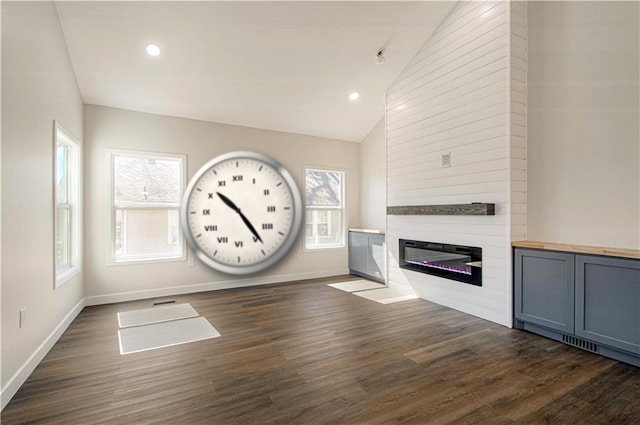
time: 10:24
